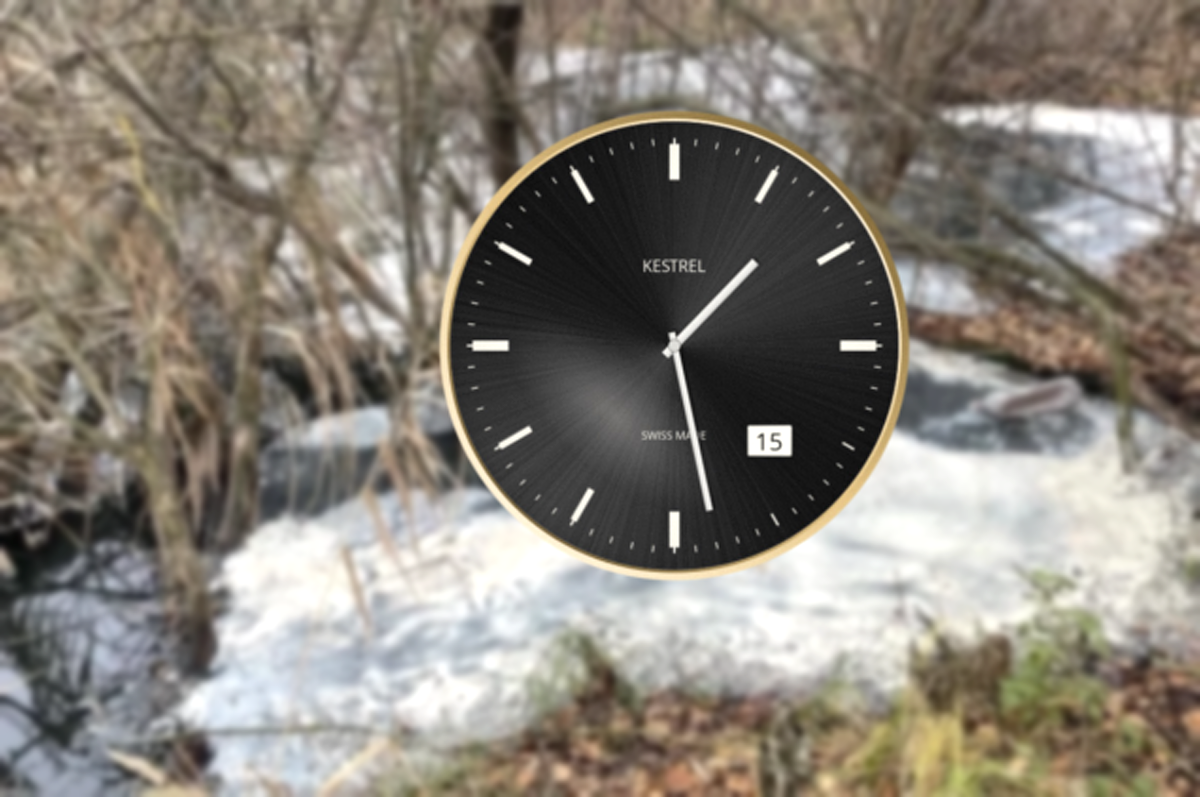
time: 1:28
